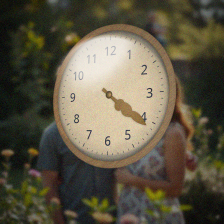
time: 4:21
